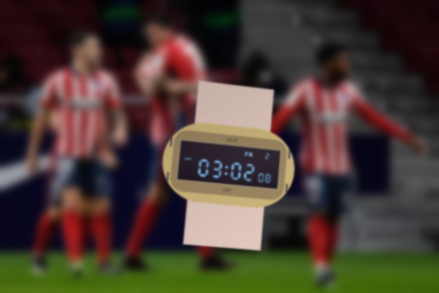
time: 3:02
